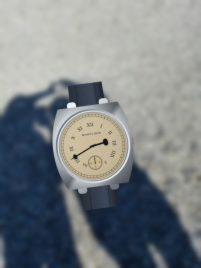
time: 2:41
